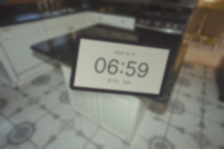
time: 6:59
